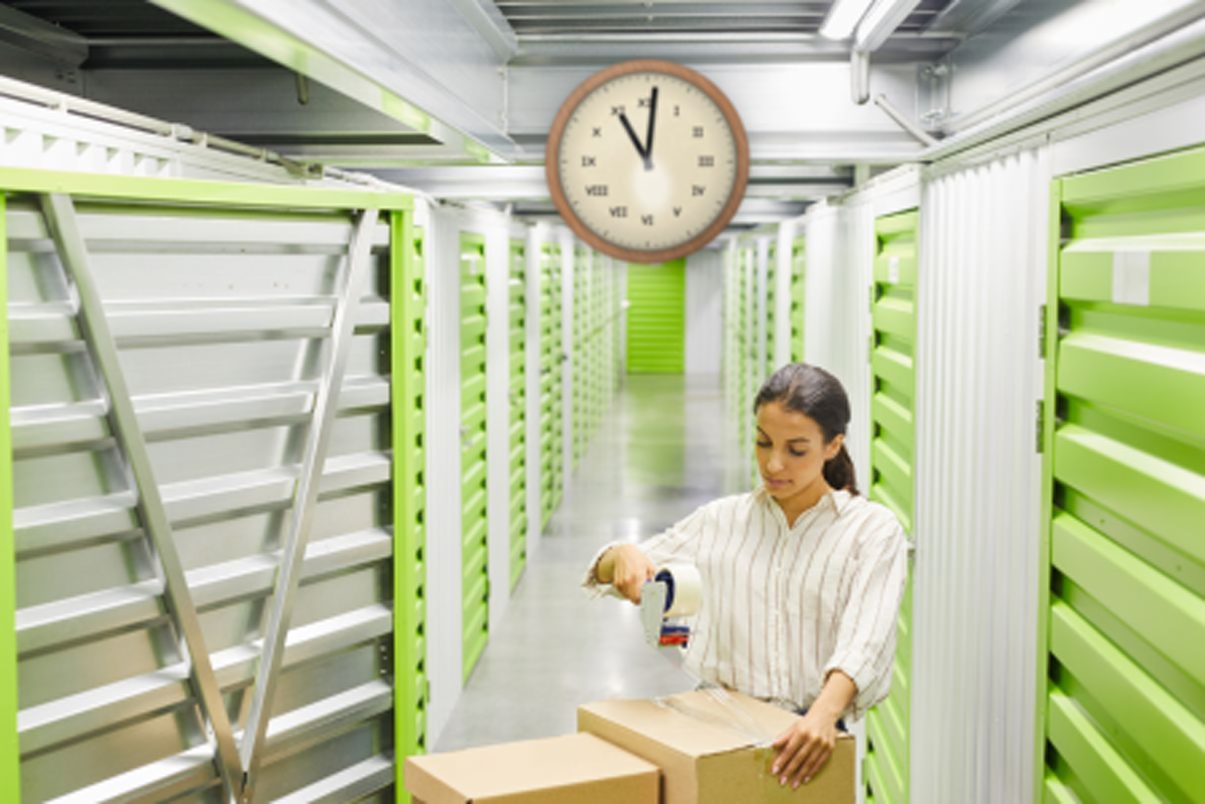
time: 11:01
